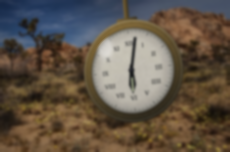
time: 6:02
